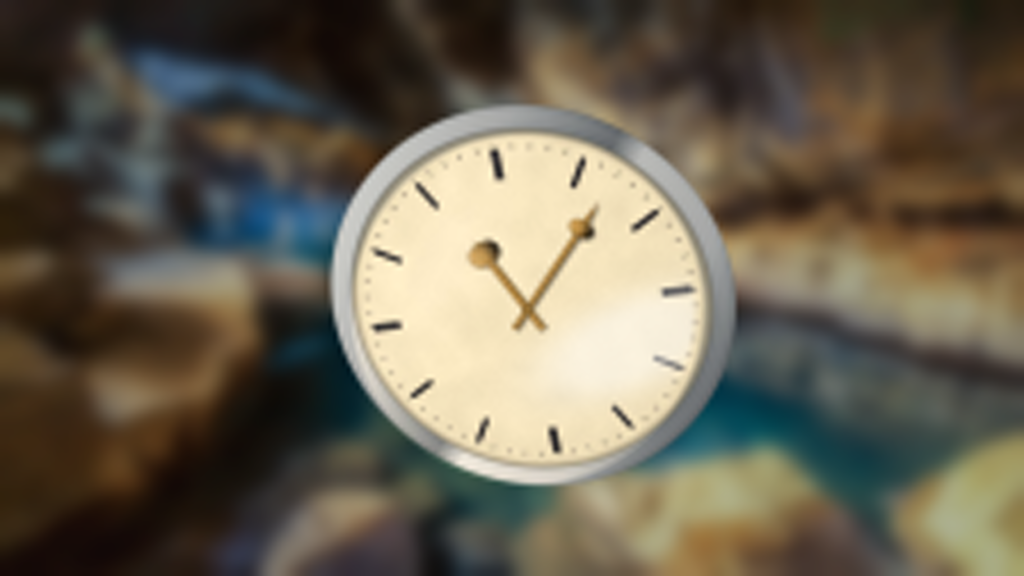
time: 11:07
